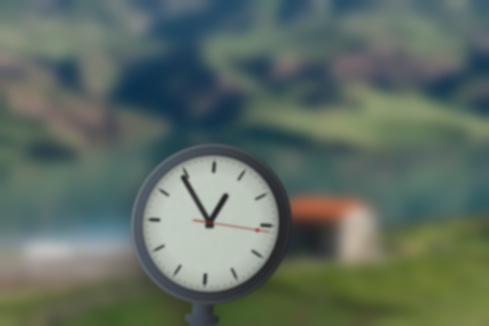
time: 12:54:16
